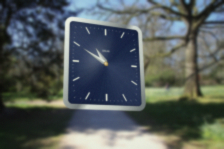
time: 10:50
